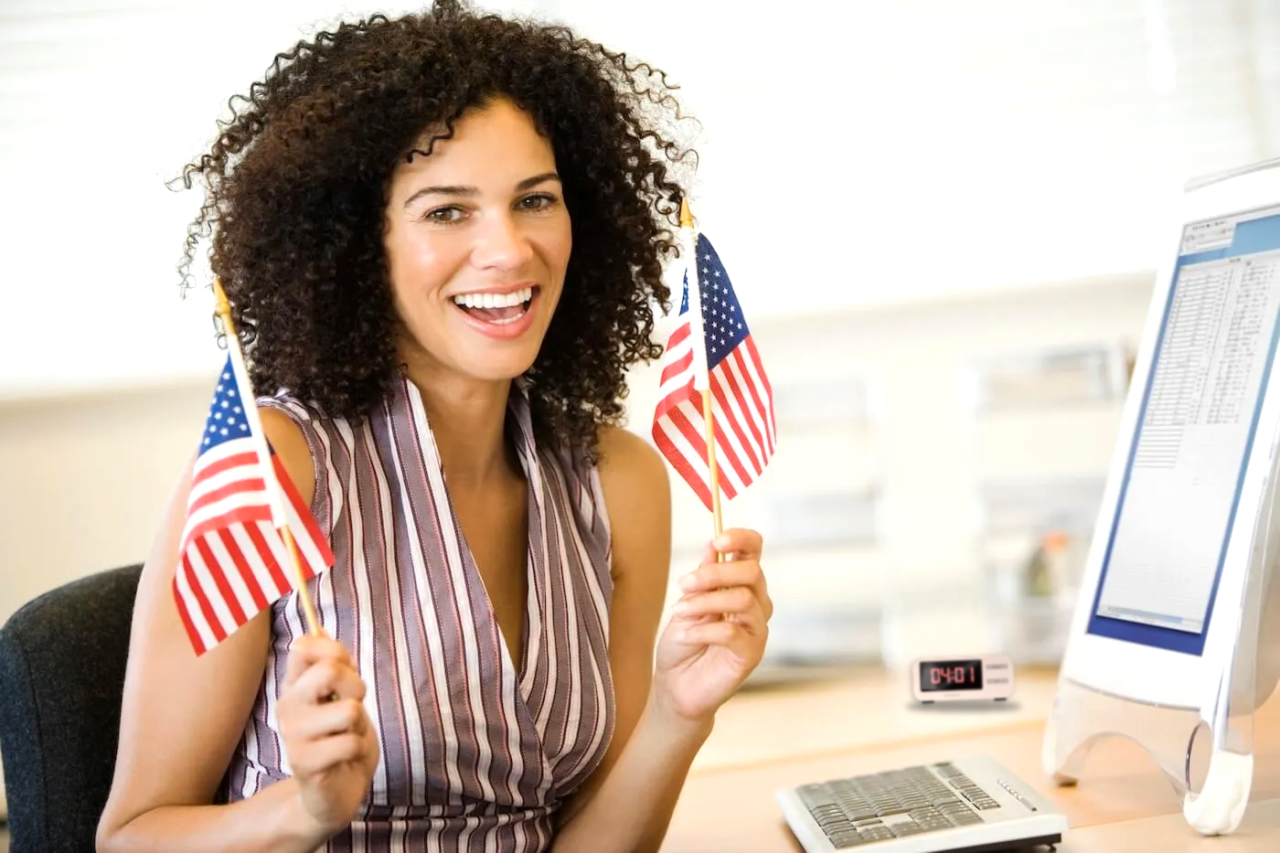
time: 4:01
